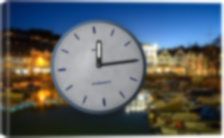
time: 12:15
